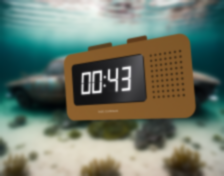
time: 0:43
